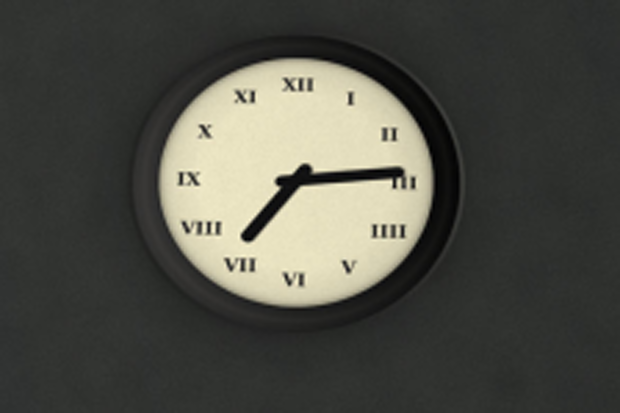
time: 7:14
